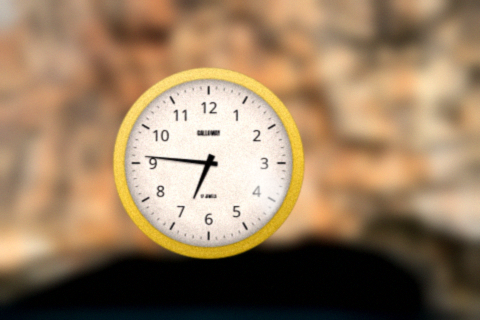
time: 6:46
